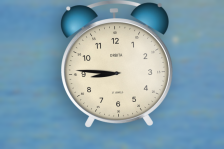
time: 8:46
